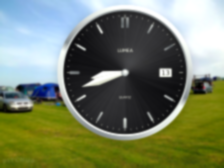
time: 8:42
